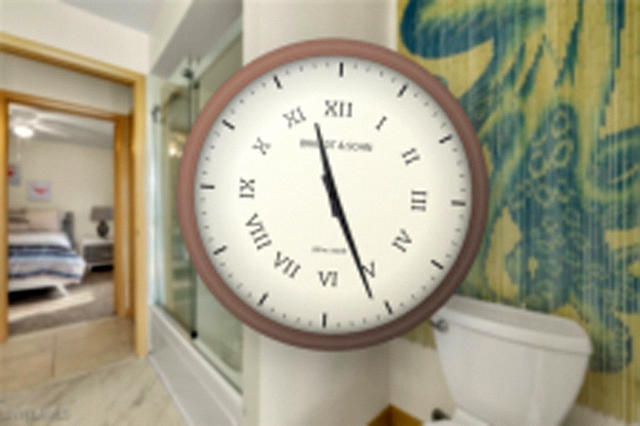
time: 11:26
